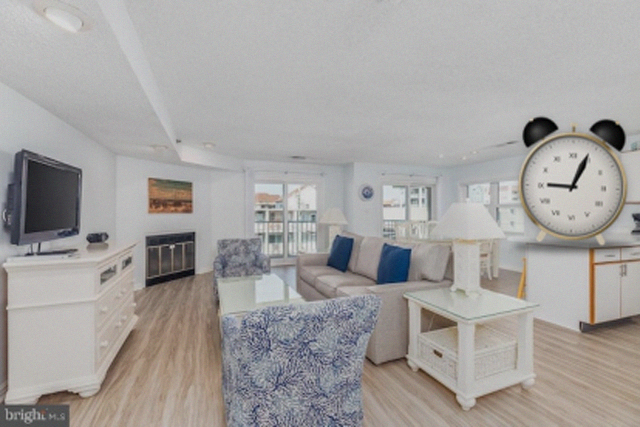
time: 9:04
